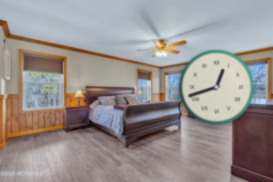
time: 12:42
